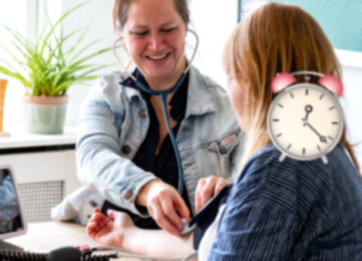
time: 12:22
